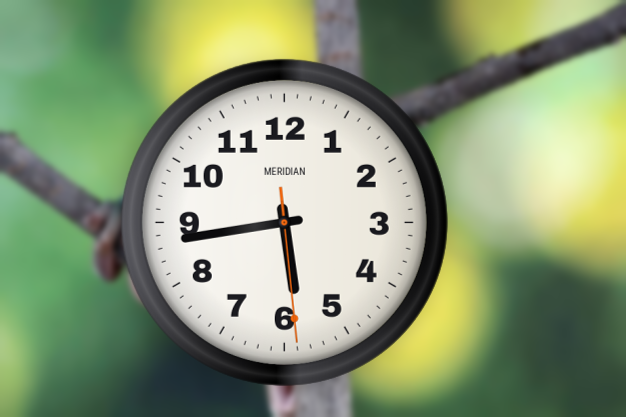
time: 5:43:29
